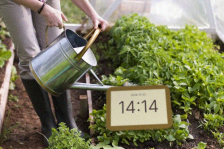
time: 14:14
